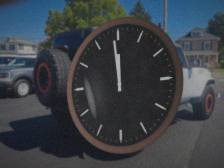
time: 11:59
